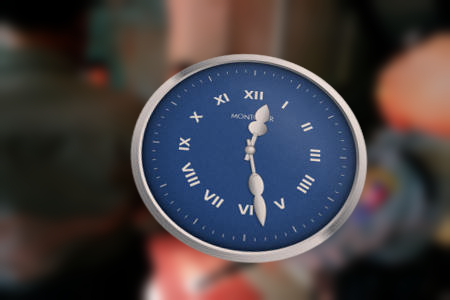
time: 12:28
